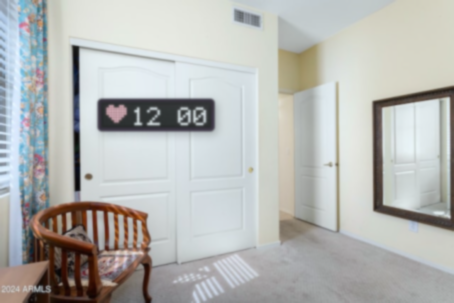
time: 12:00
